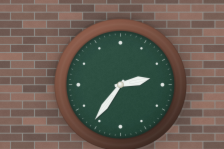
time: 2:36
